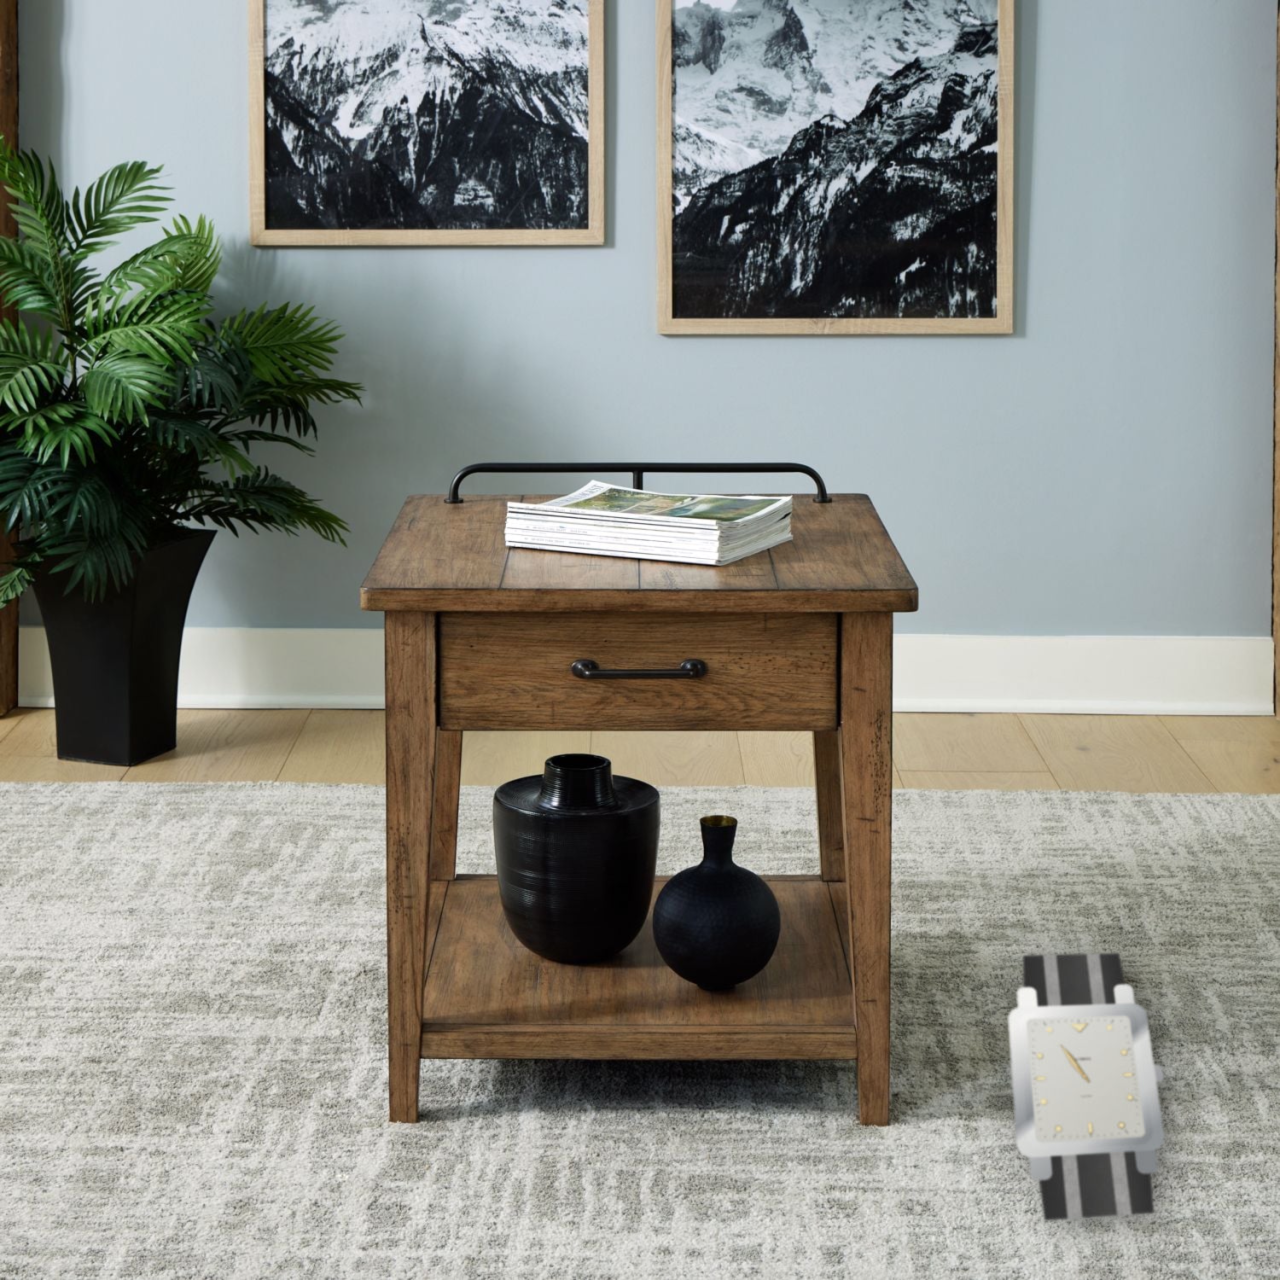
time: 10:55
